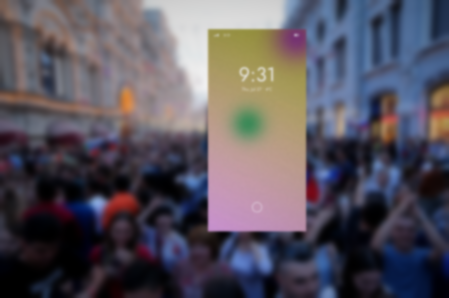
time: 9:31
